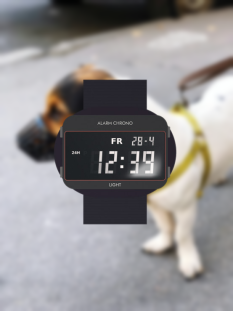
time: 12:39
